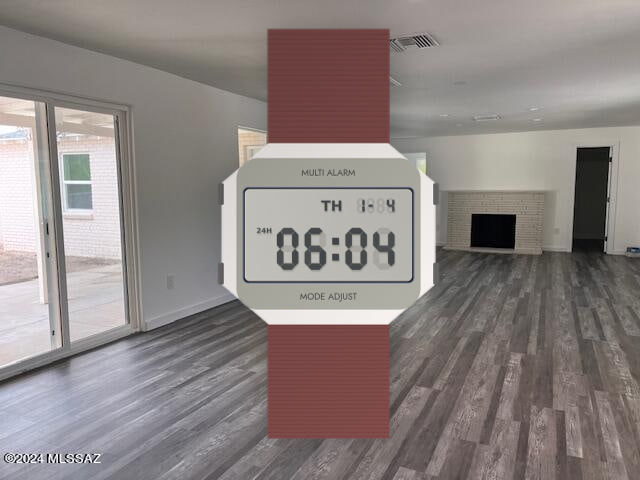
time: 6:04
